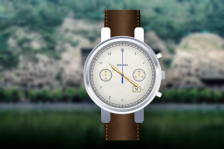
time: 10:21
